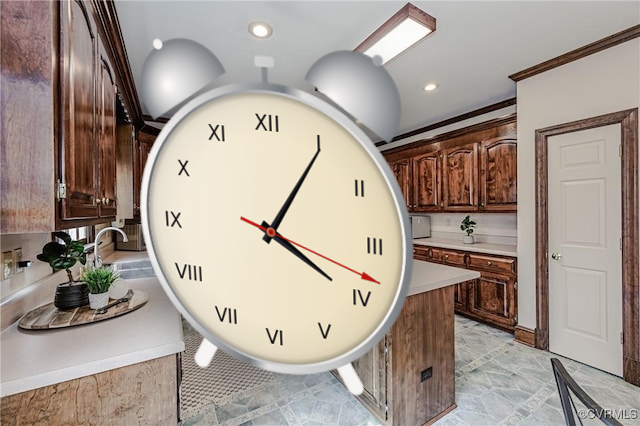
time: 4:05:18
